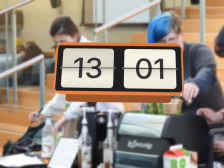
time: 13:01
